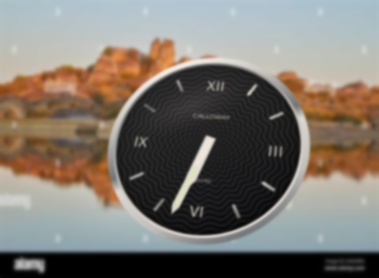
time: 6:33
